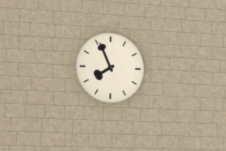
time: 7:56
